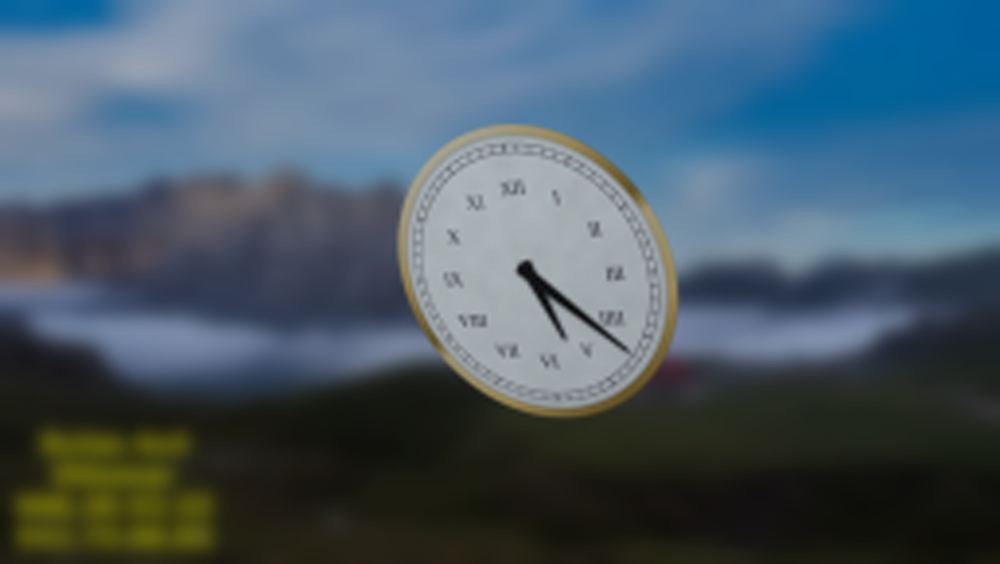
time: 5:22
